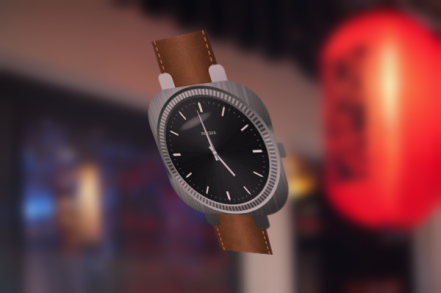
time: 4:59
